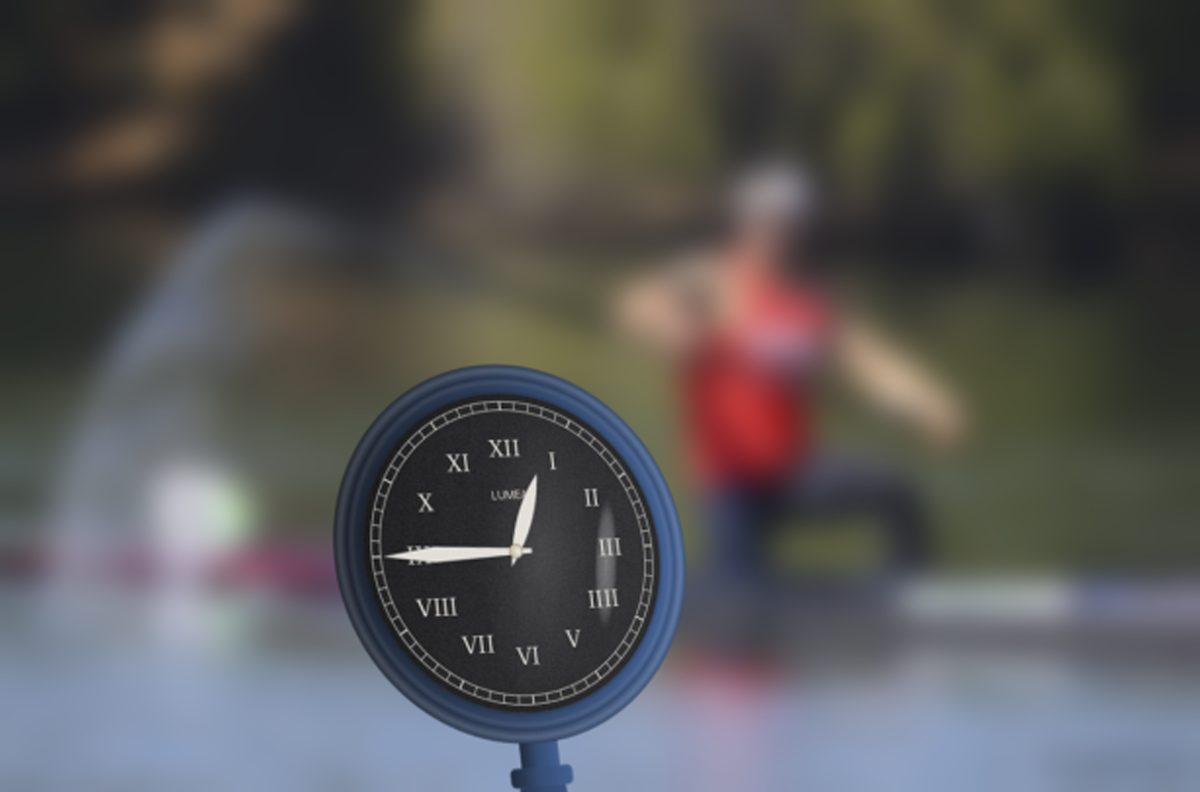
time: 12:45
